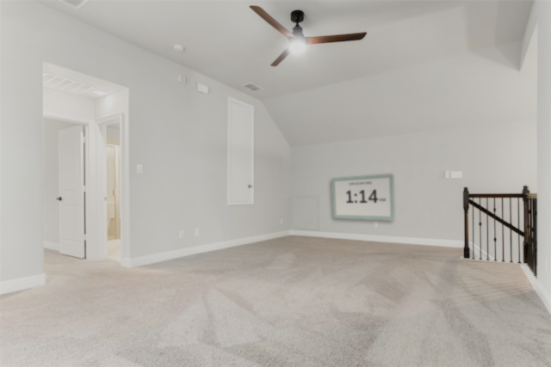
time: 1:14
